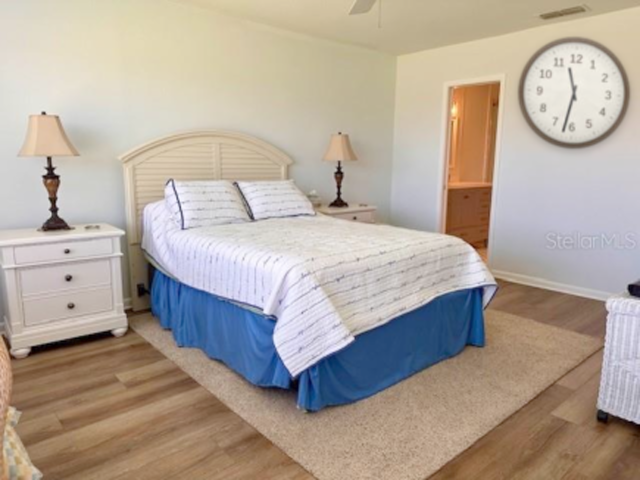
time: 11:32
